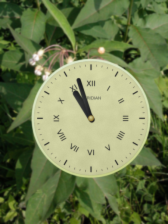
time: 10:57
